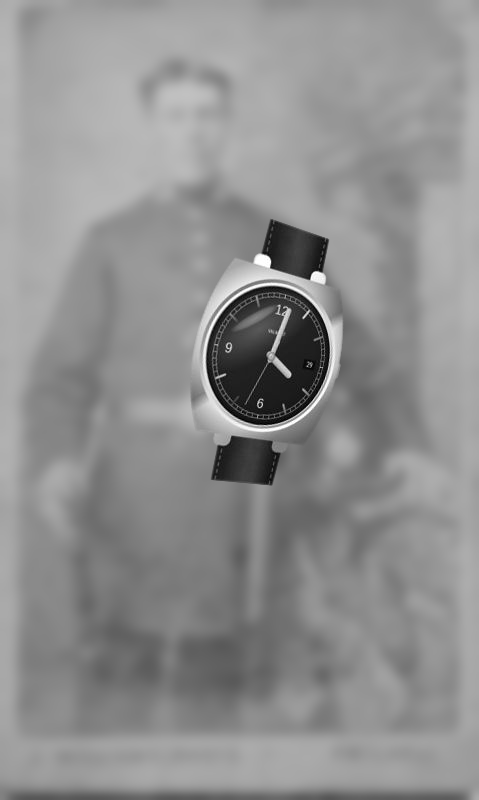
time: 4:01:33
